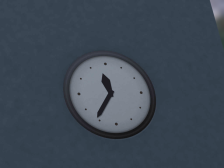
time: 11:36
